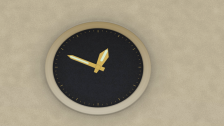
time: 12:49
